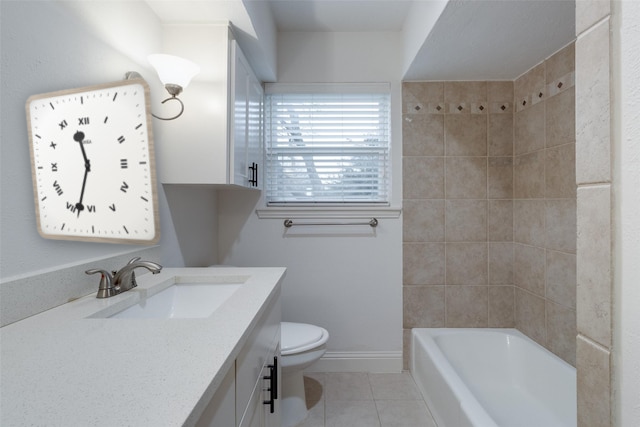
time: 11:33
